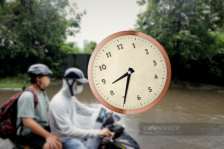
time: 8:35
